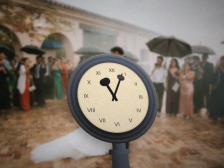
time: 11:04
